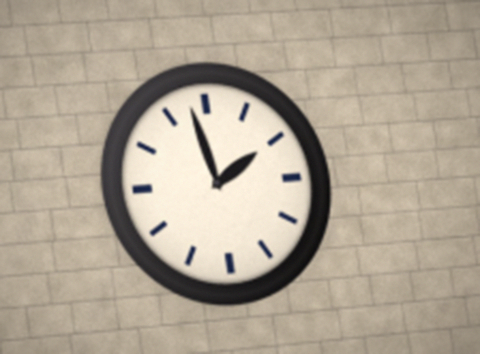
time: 1:58
